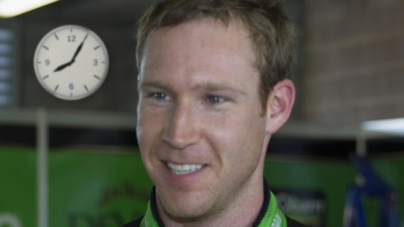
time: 8:05
